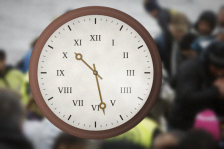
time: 10:28
